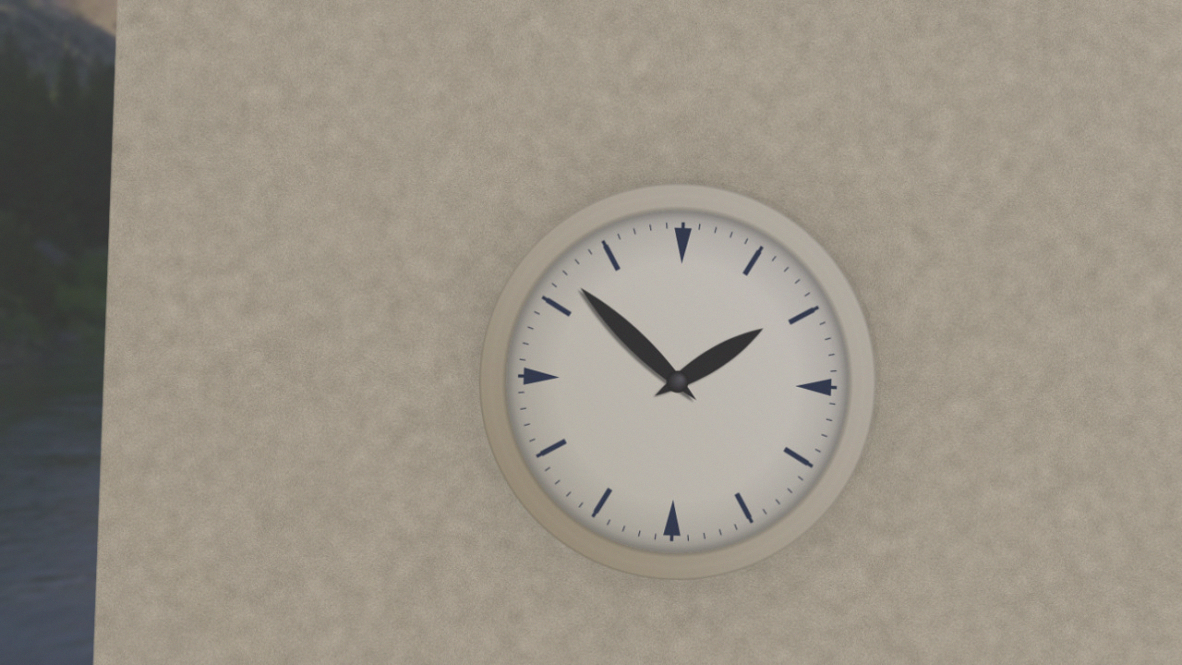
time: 1:52
